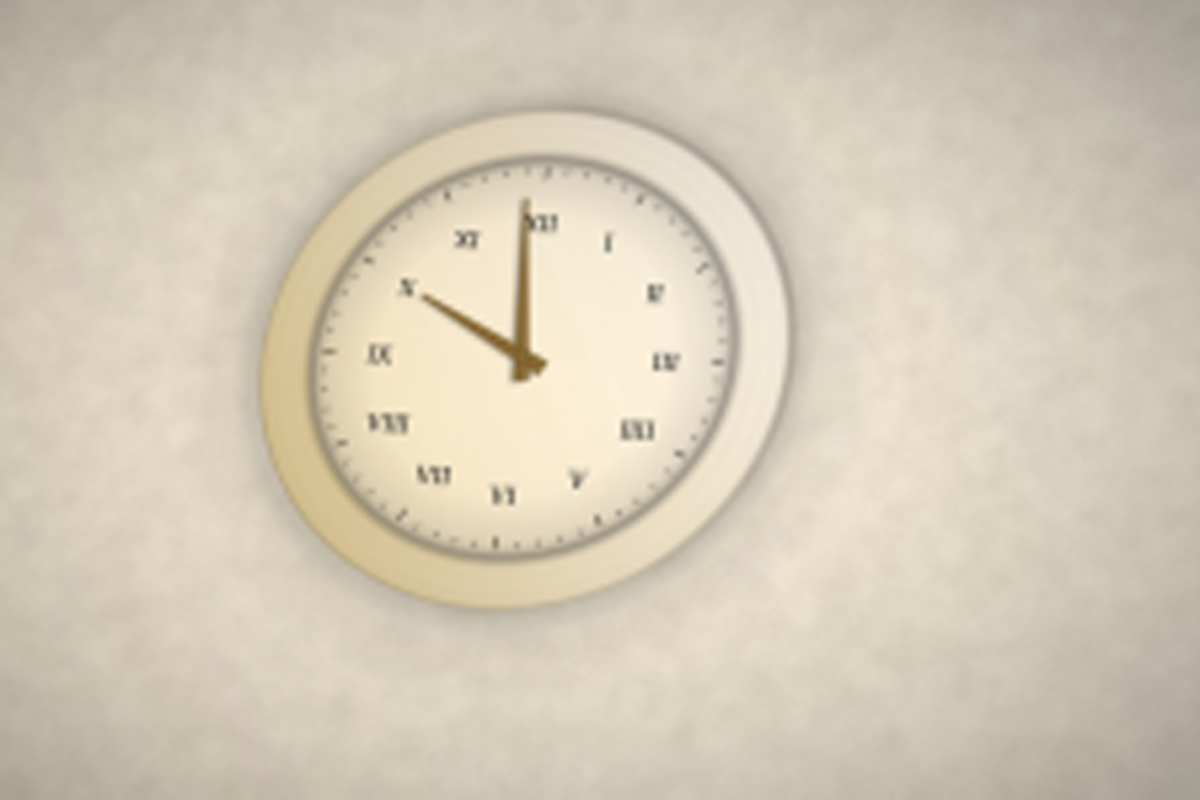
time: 9:59
